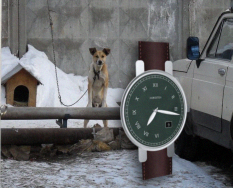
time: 7:17
